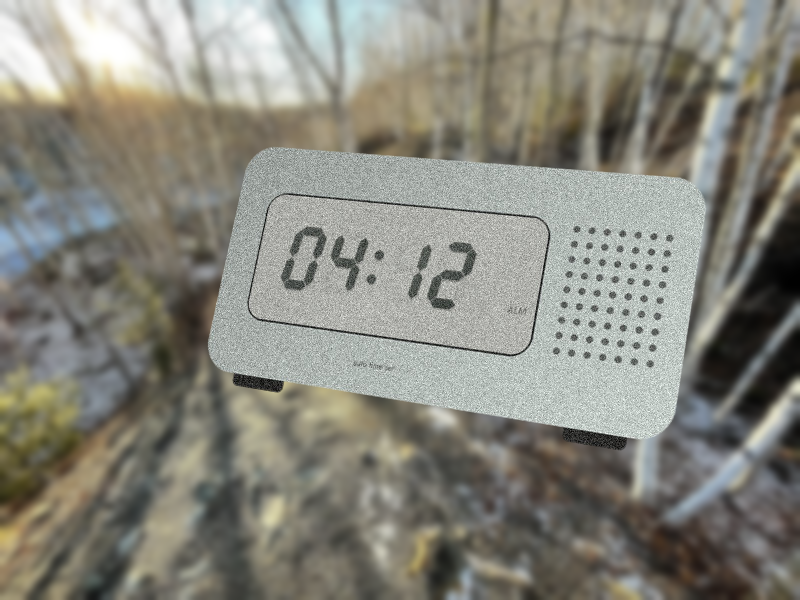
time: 4:12
